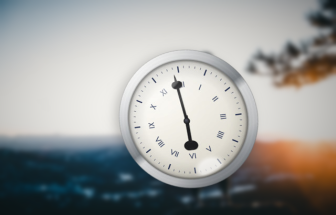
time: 5:59
